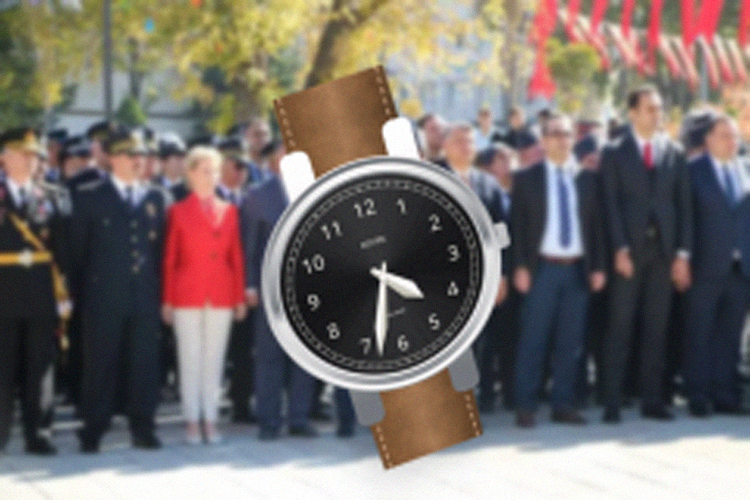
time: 4:33
